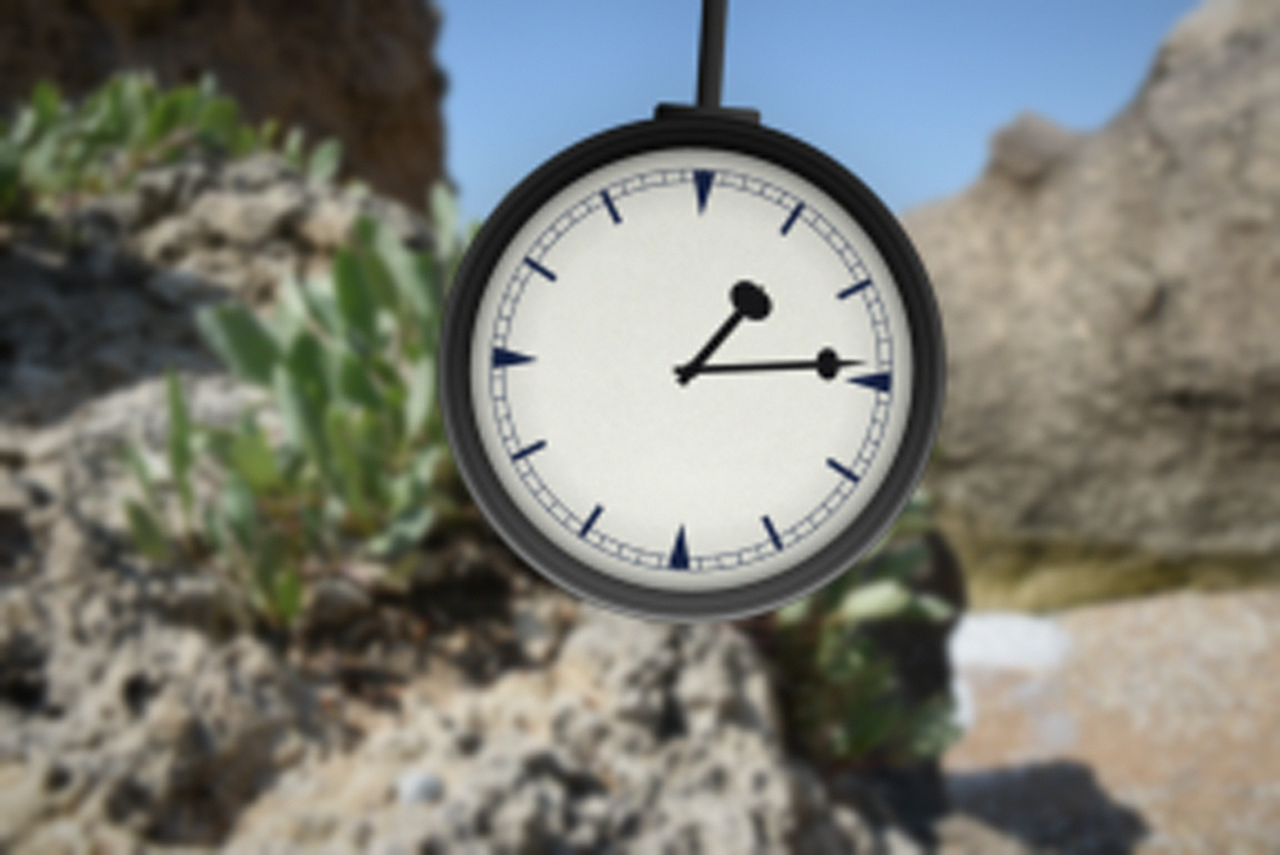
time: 1:14
